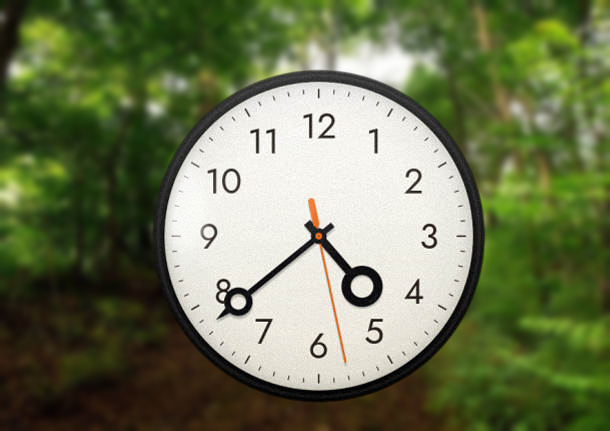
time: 4:38:28
